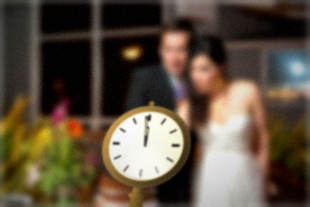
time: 11:59
